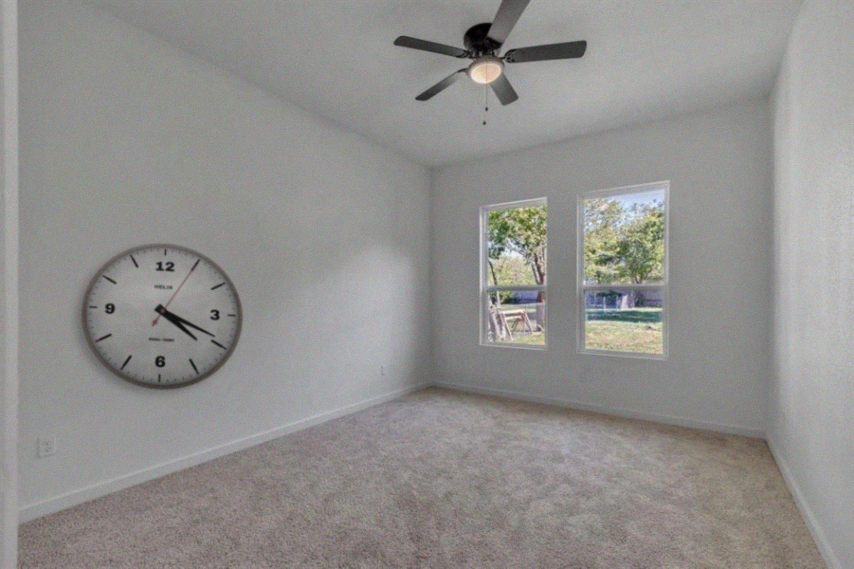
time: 4:19:05
